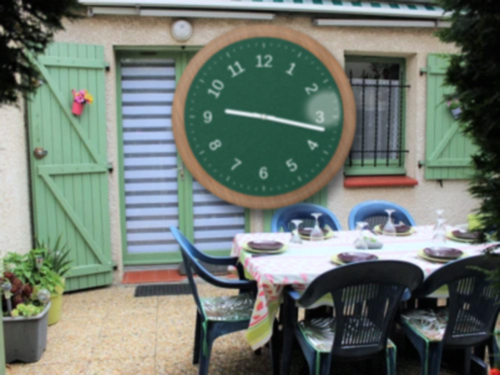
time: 9:17
